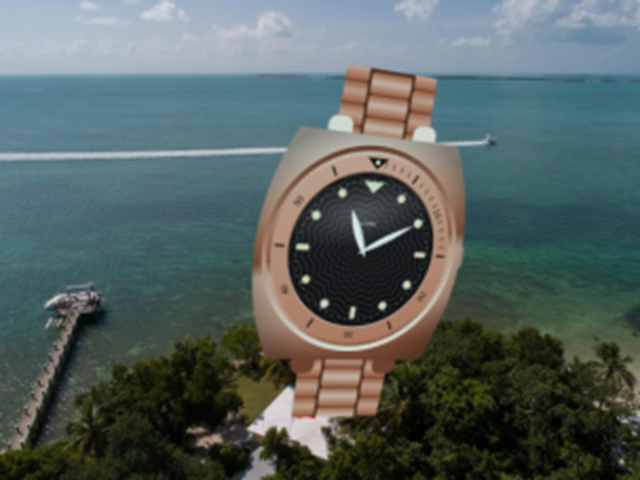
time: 11:10
